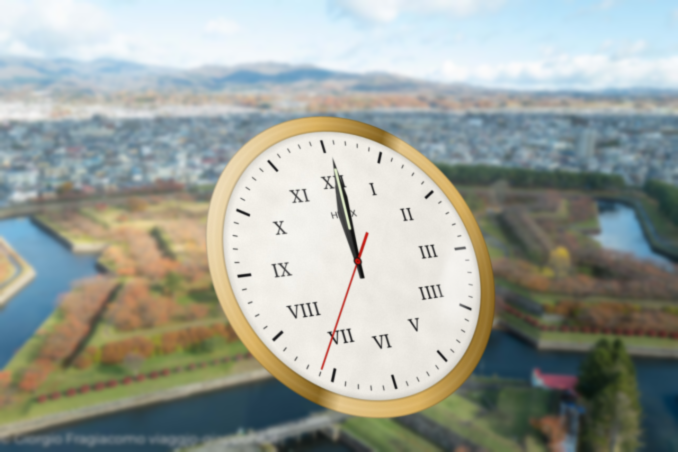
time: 12:00:36
